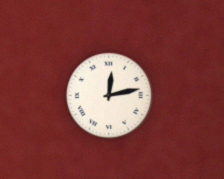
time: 12:13
